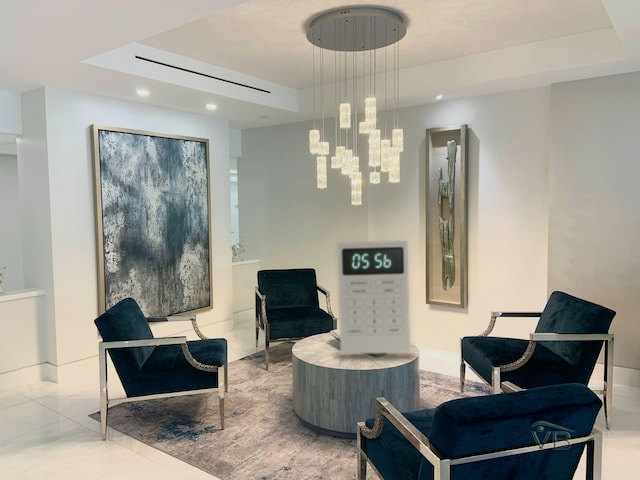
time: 5:56
